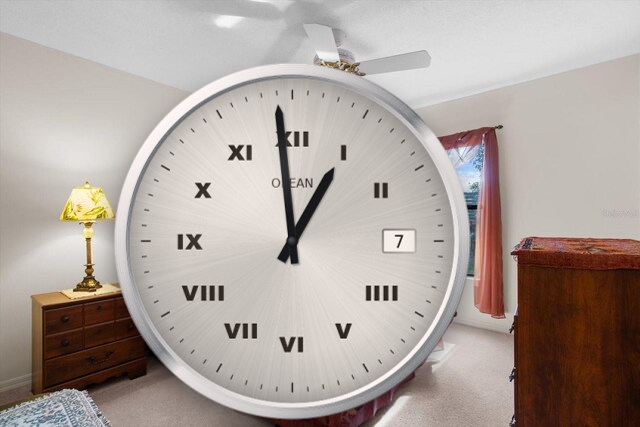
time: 12:59
